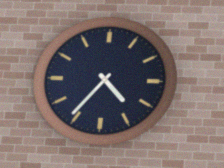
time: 4:36
